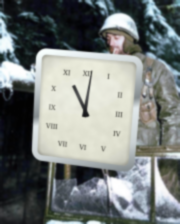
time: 11:01
